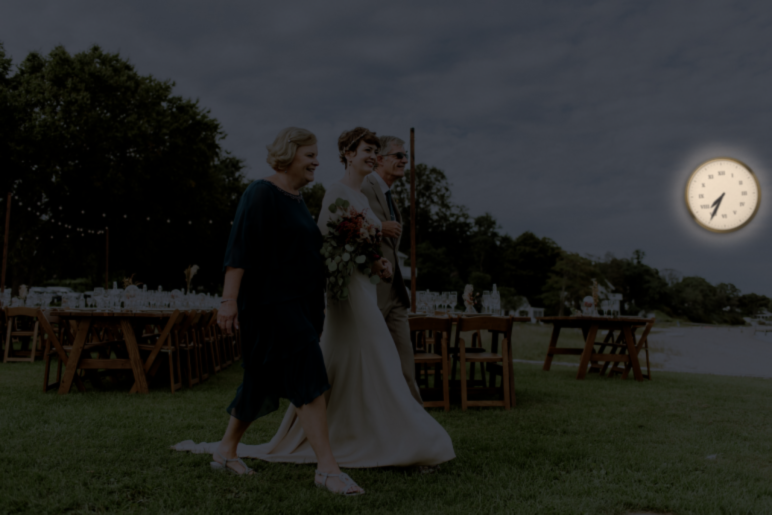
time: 7:35
